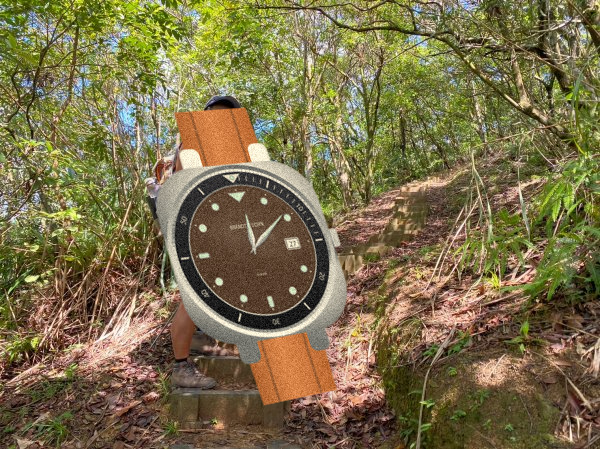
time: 12:09
